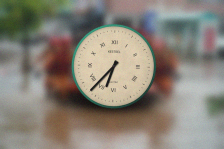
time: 6:37
